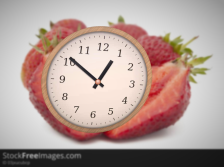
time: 12:51
